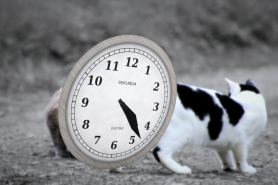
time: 4:23
